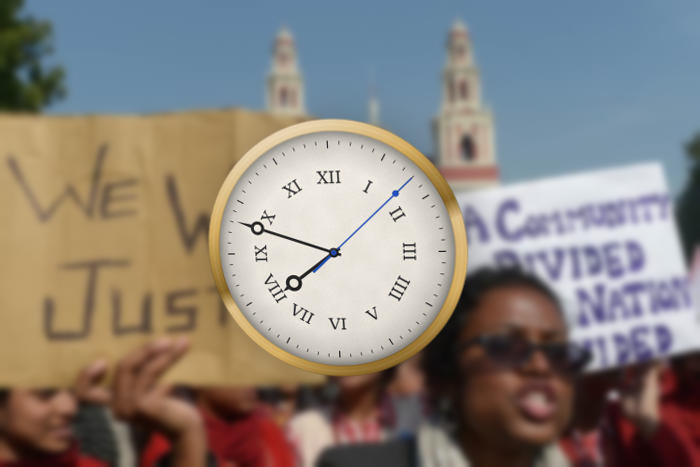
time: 7:48:08
